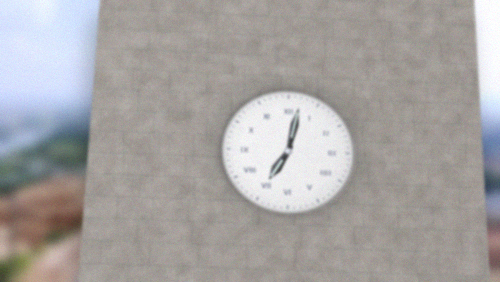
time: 7:02
